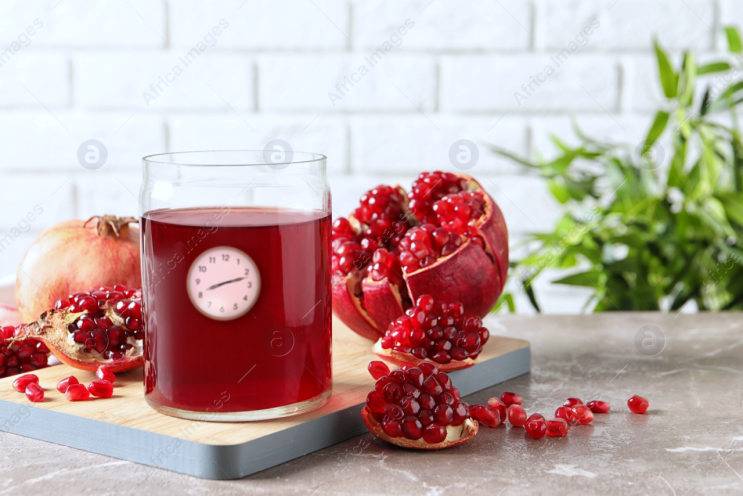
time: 8:12
